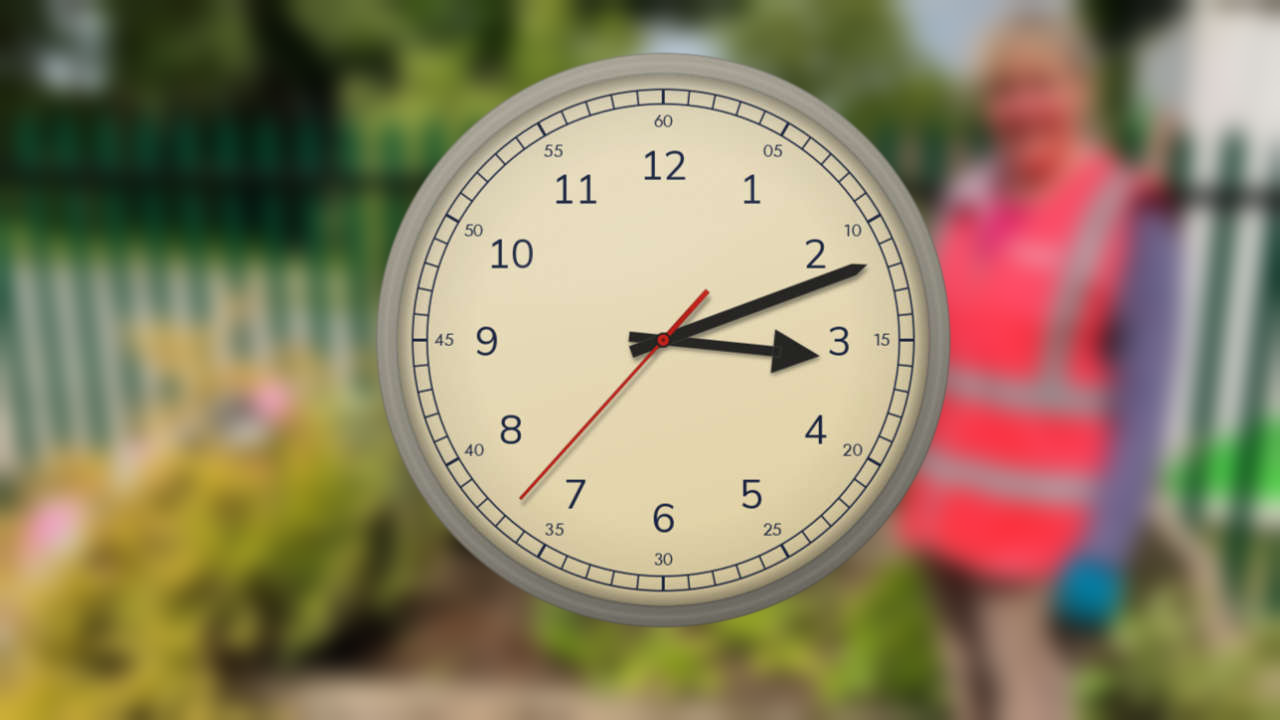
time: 3:11:37
